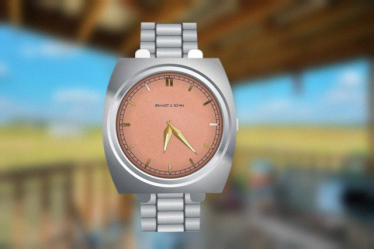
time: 6:23
